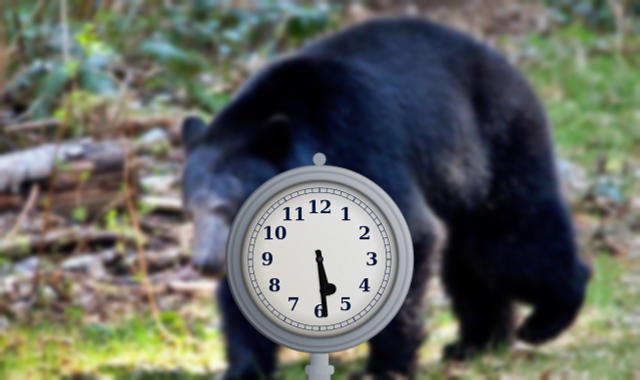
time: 5:29
